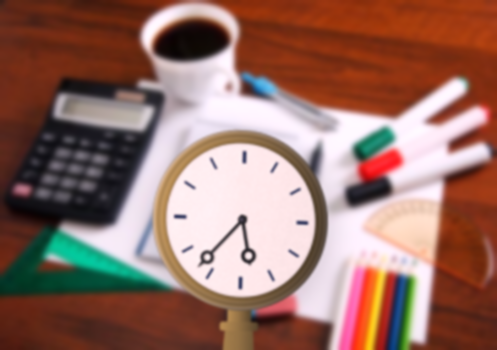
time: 5:37
